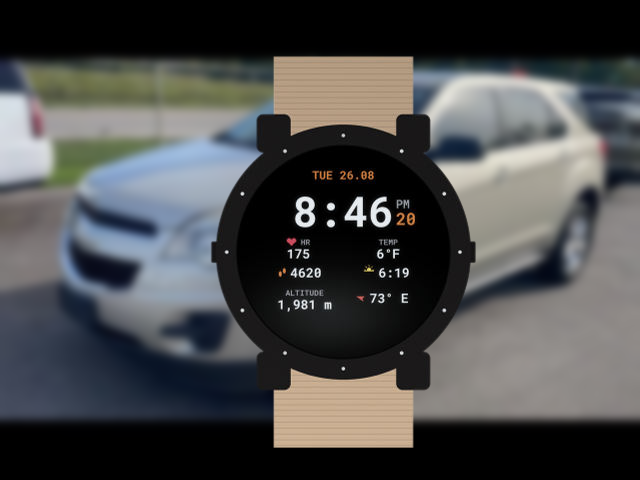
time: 8:46:20
